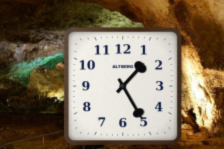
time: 1:25
